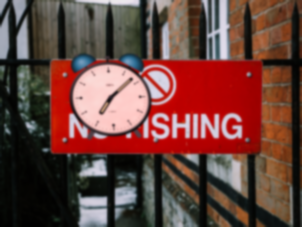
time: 7:08
